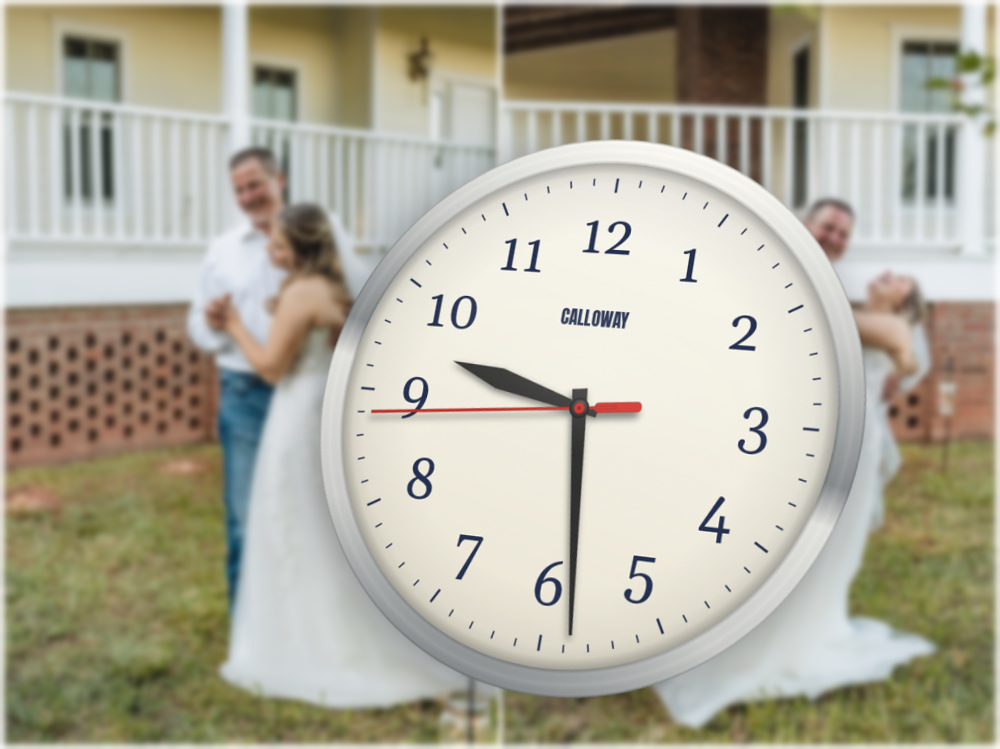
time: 9:28:44
